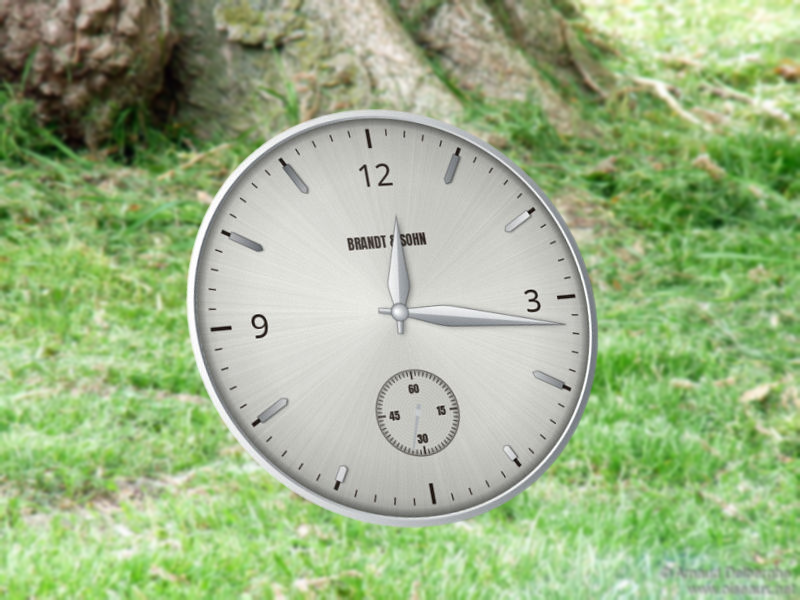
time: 12:16:33
